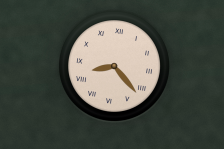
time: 8:22
